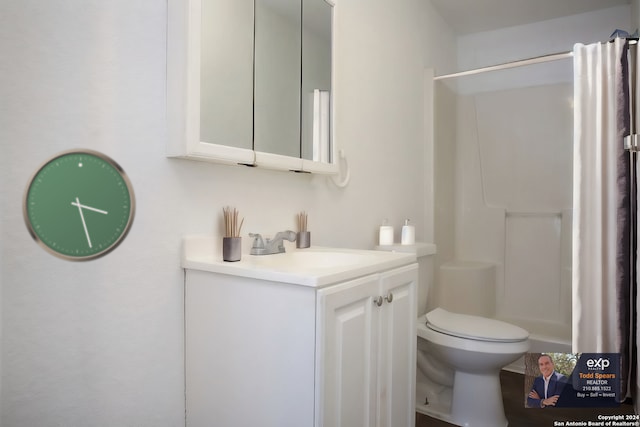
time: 3:27
